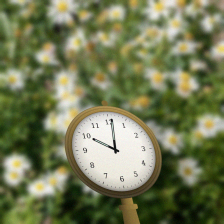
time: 10:01
